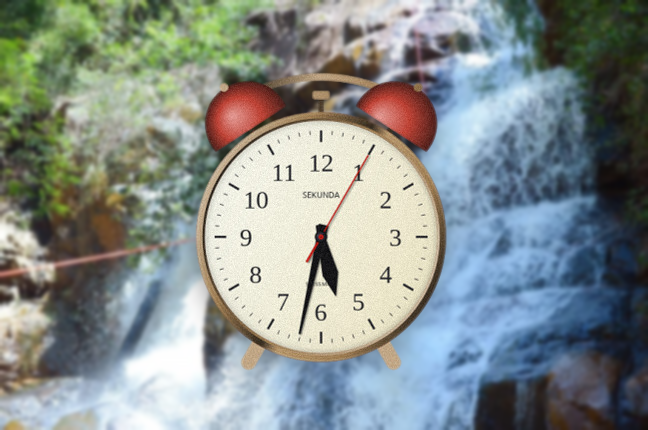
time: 5:32:05
